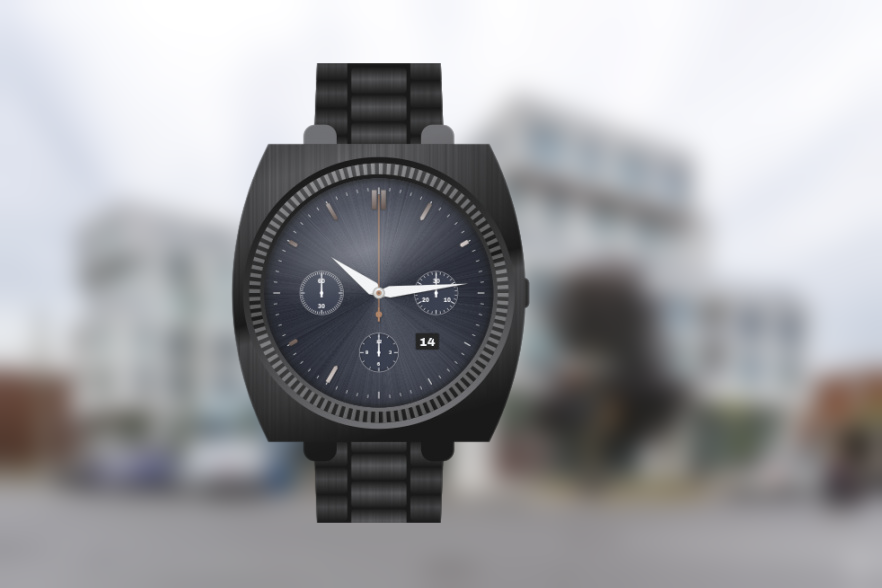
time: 10:14
